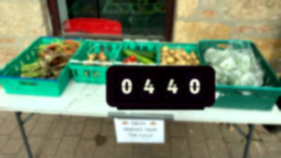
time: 4:40
